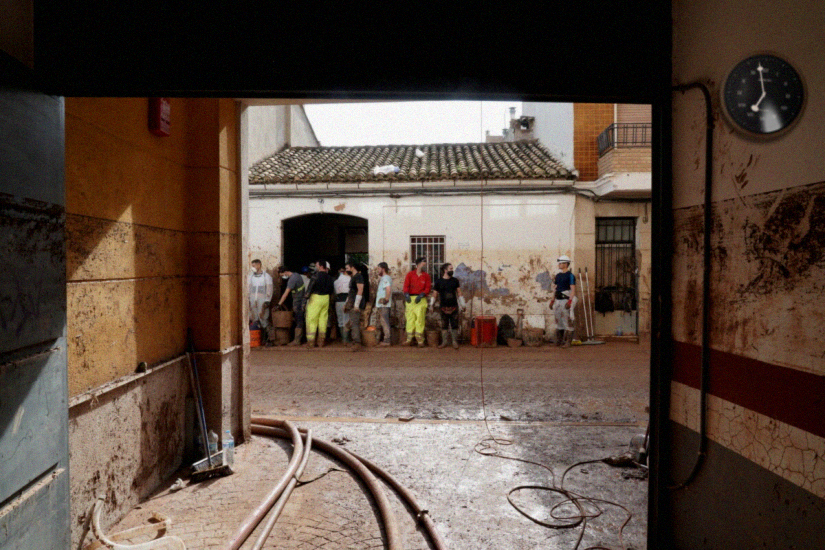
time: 6:58
